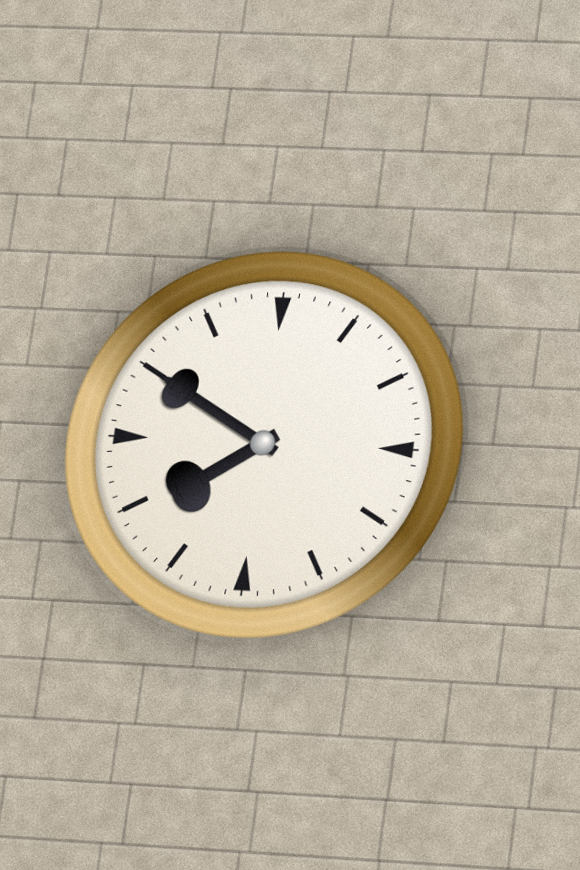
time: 7:50
